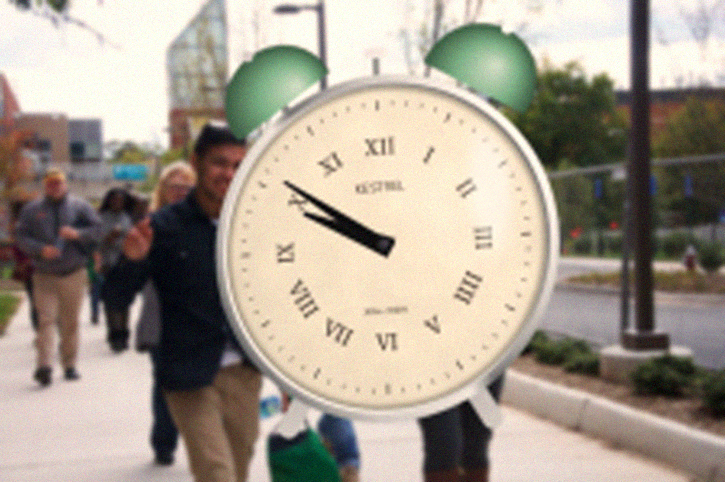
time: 9:51
